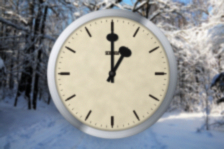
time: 1:00
